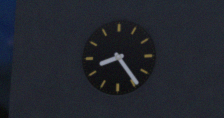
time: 8:24
